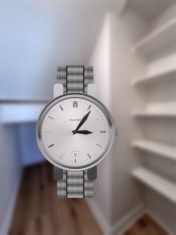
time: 3:06
